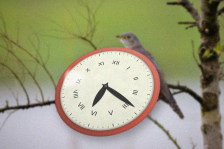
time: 6:19
